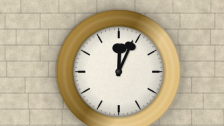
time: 12:04
